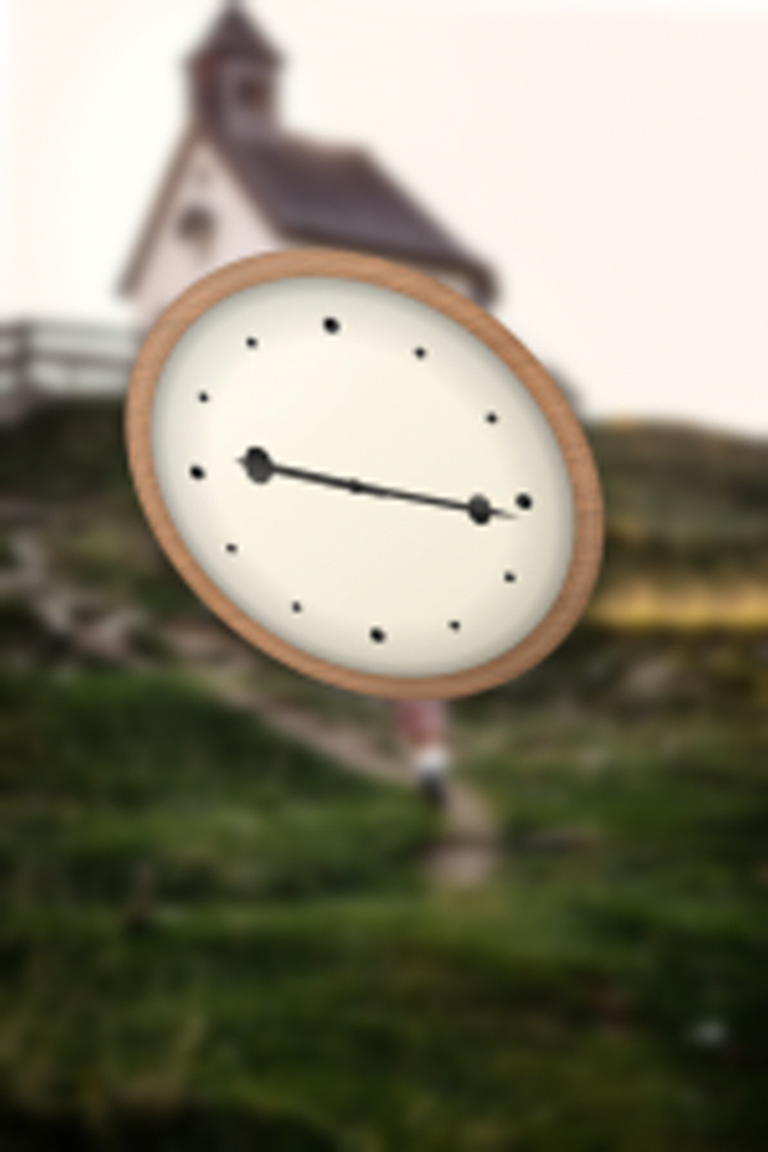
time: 9:16
